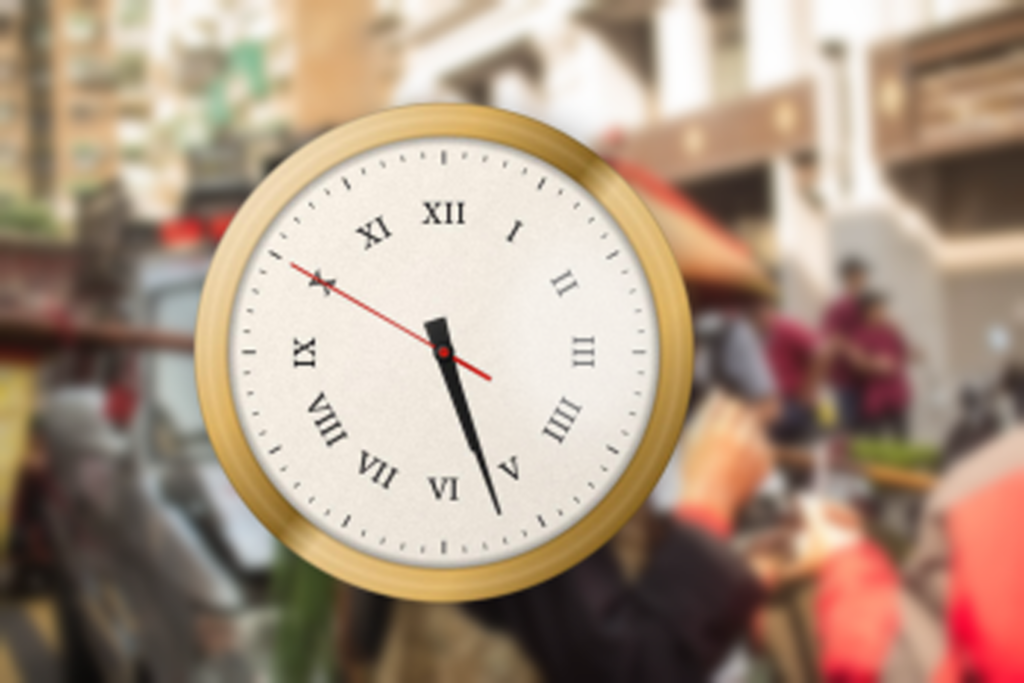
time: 5:26:50
